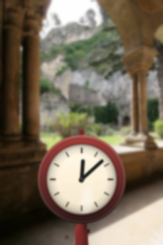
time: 12:08
